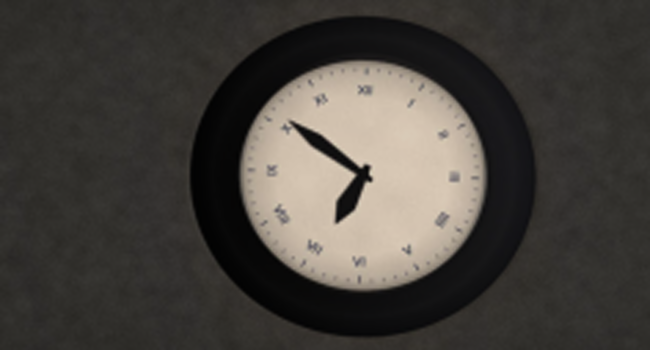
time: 6:51
